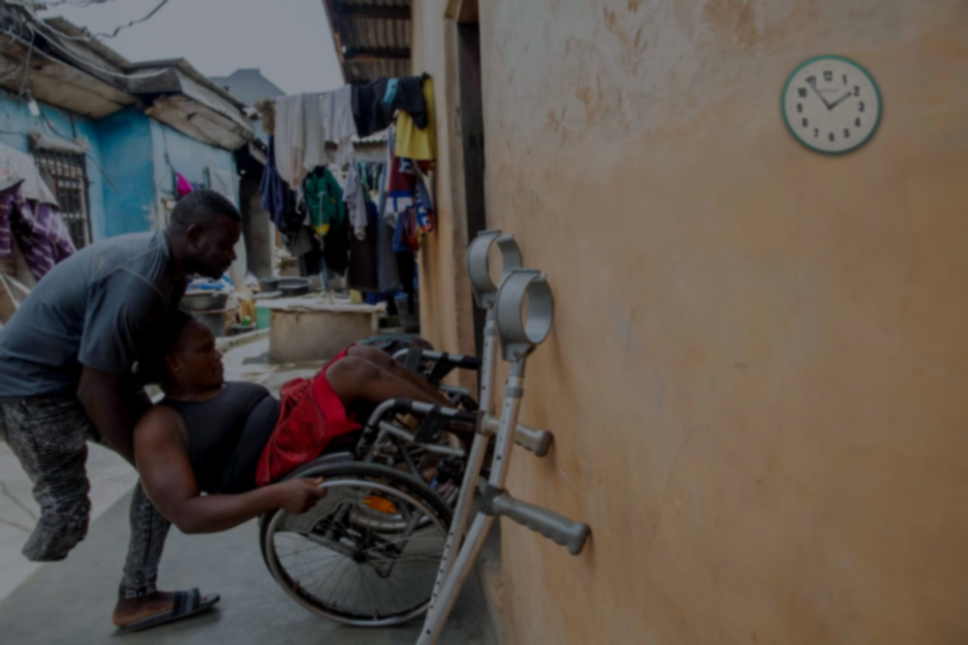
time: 1:54
